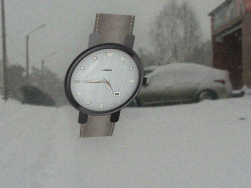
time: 4:45
